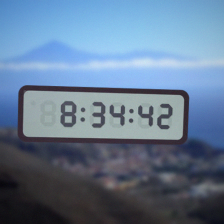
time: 8:34:42
